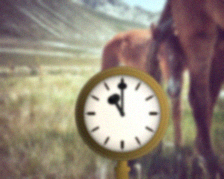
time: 11:00
